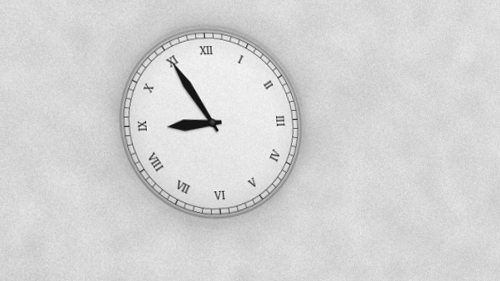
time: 8:55
